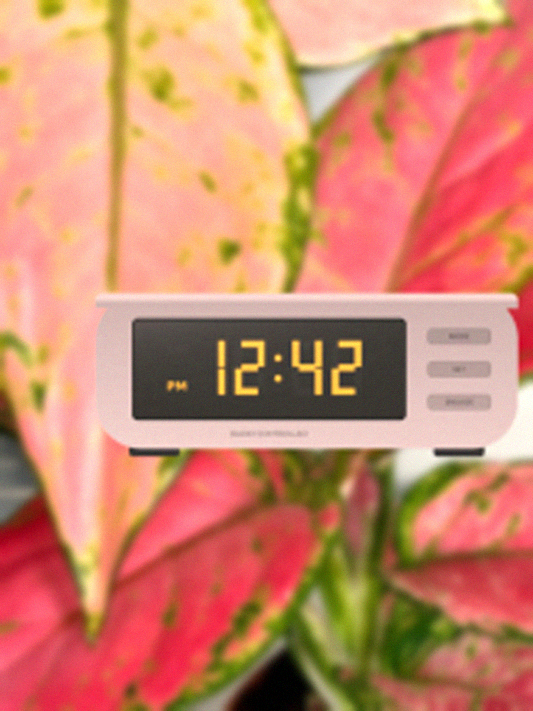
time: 12:42
